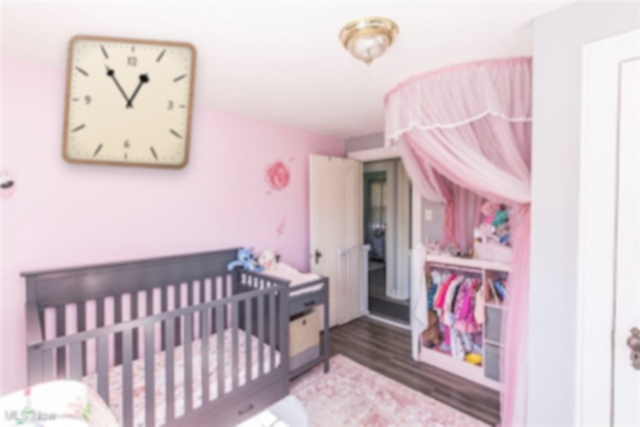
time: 12:54
